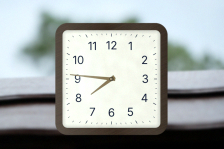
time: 7:46
